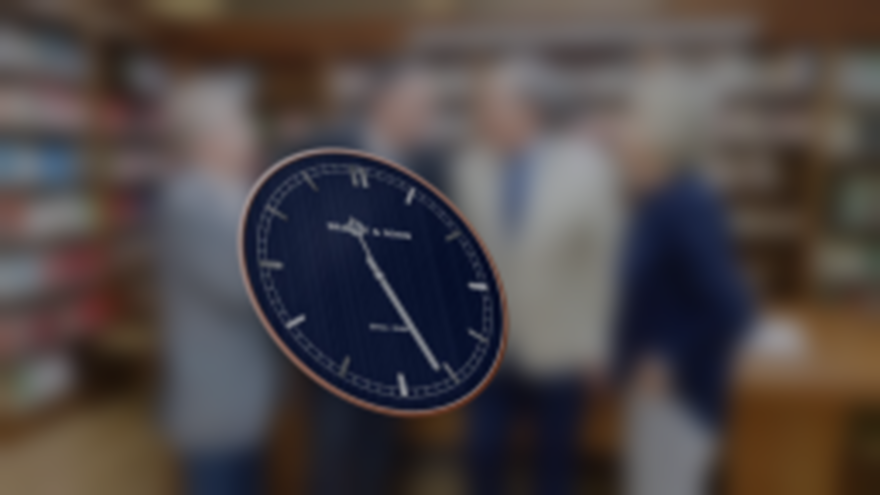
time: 11:26
